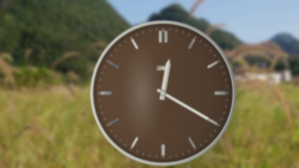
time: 12:20
